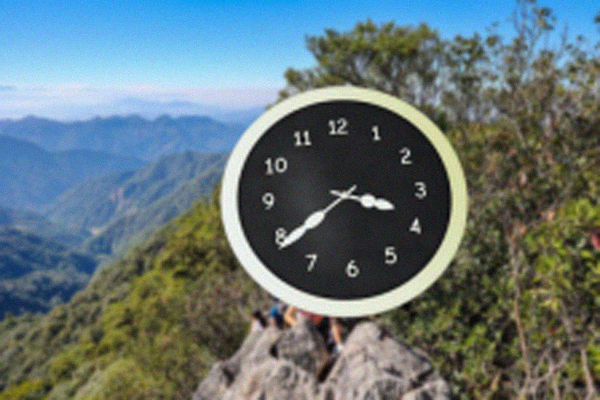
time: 3:39
